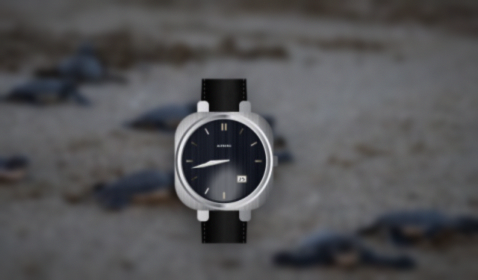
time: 8:43
